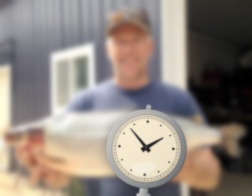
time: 1:53
